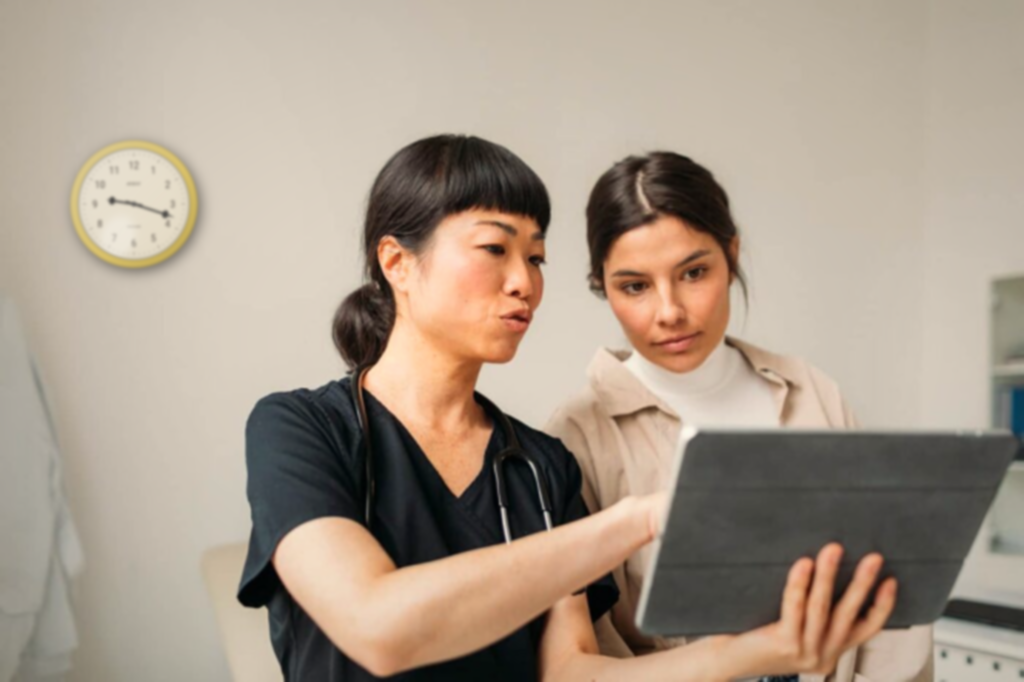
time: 9:18
